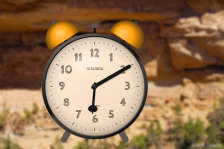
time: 6:10
